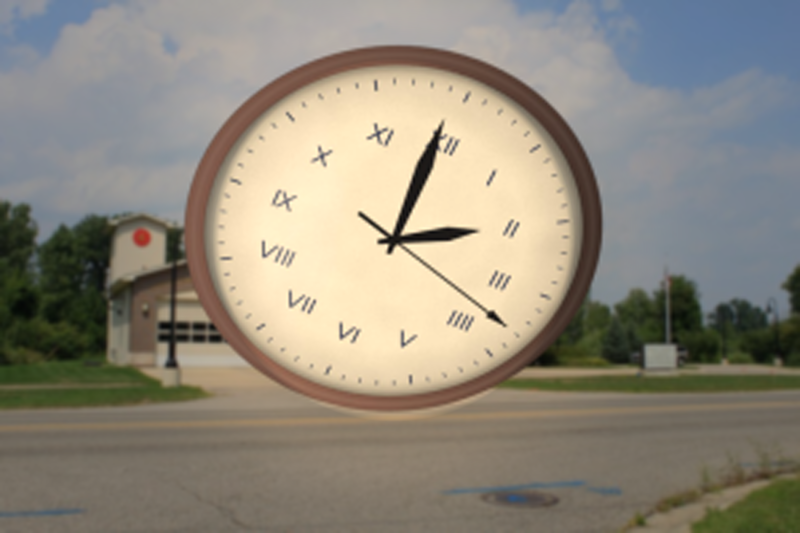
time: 1:59:18
